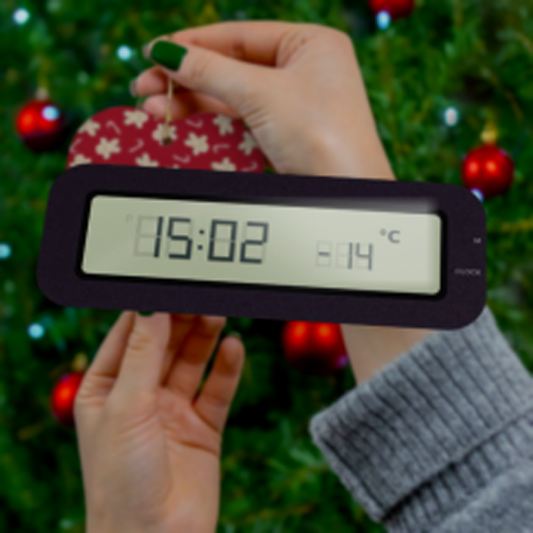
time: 15:02
